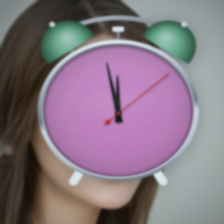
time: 11:58:08
